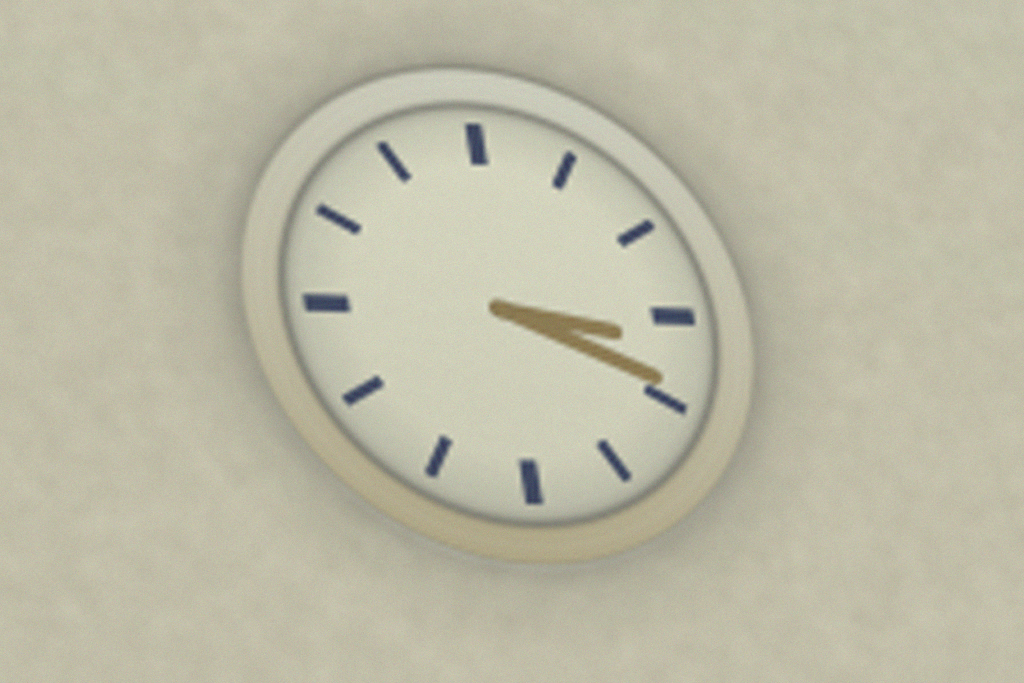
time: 3:19
